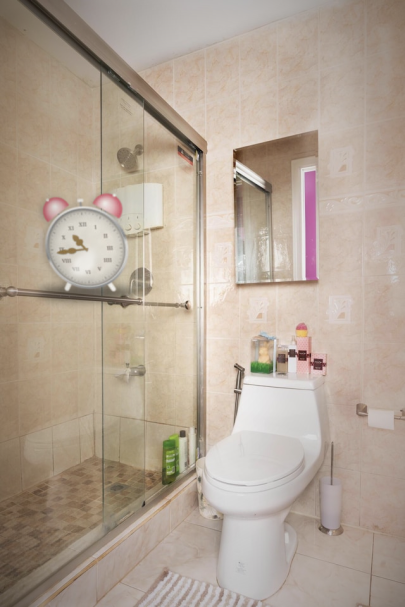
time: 10:44
